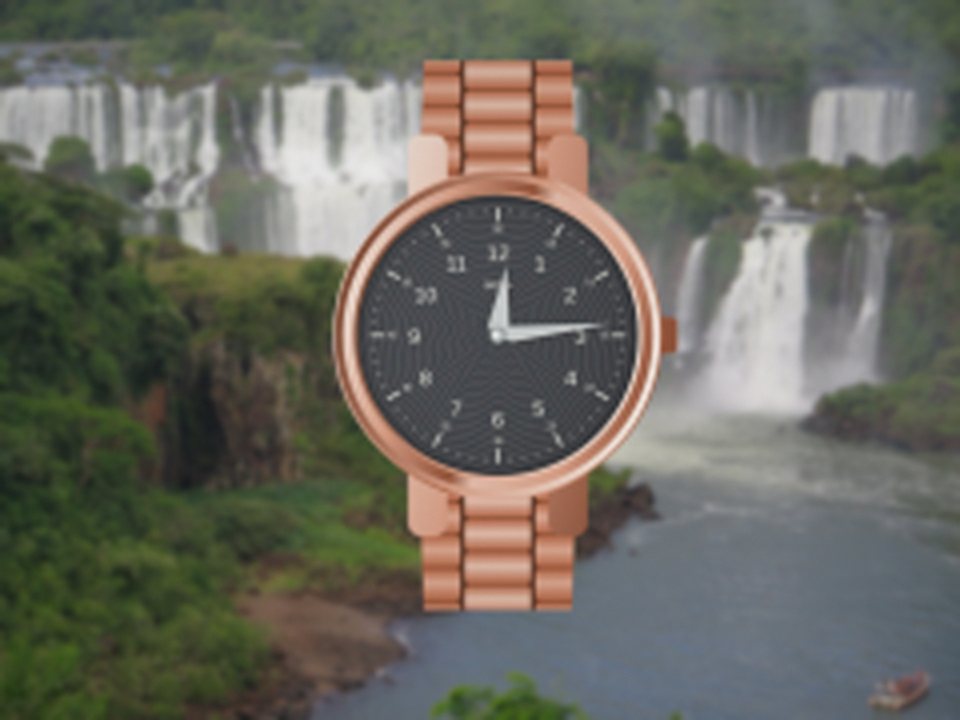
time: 12:14
